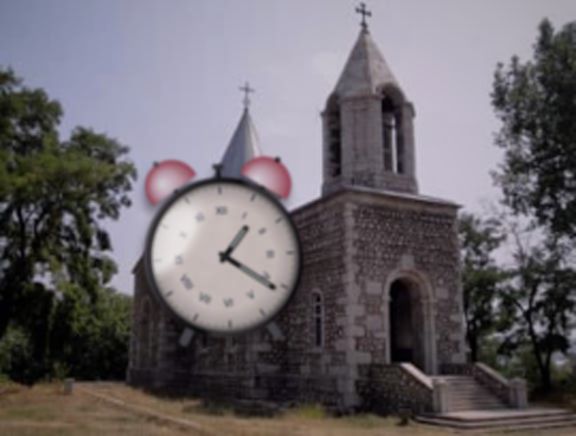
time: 1:21
